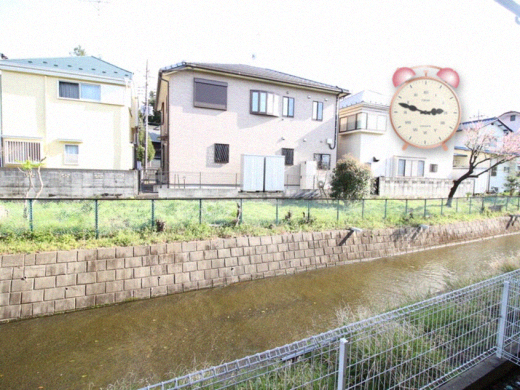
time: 2:48
